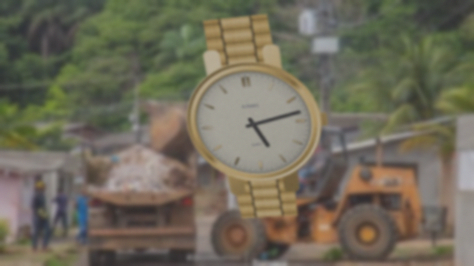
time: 5:13
